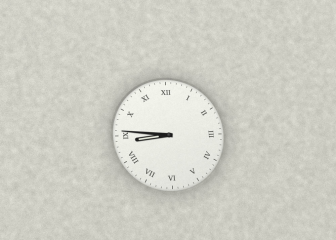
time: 8:46
